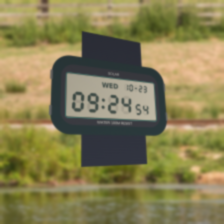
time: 9:24:54
